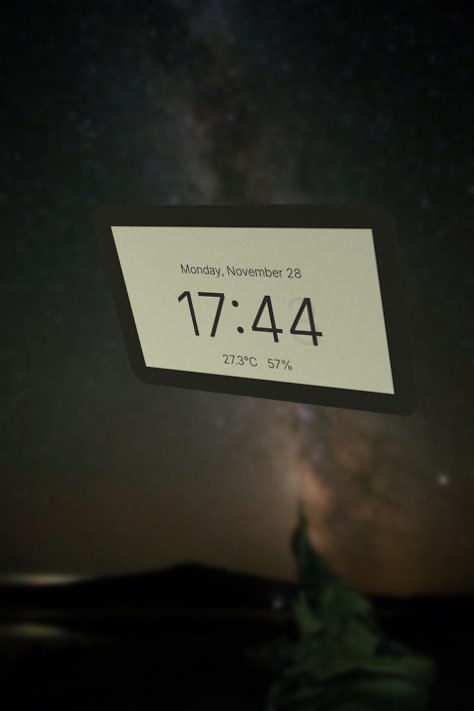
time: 17:44
